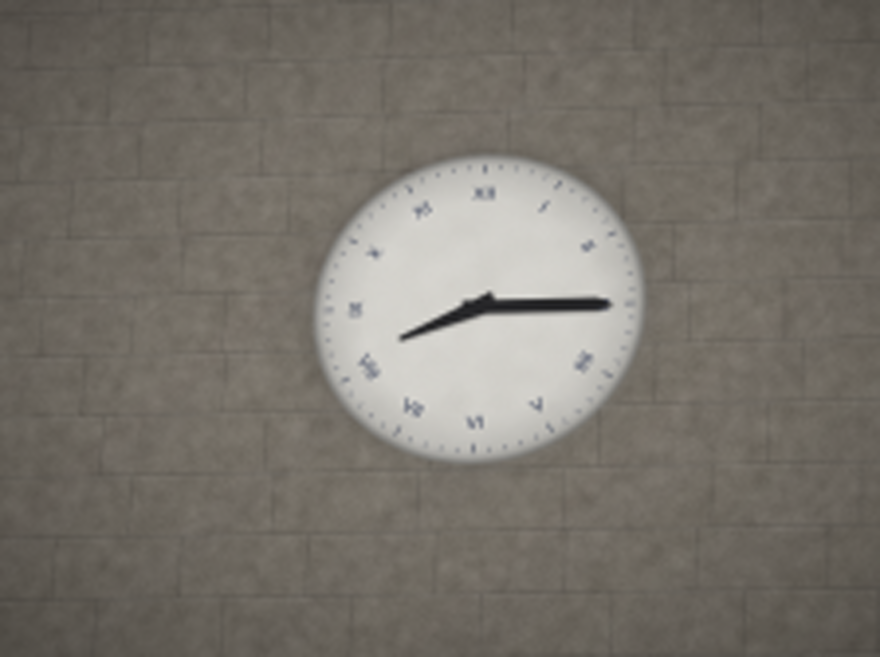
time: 8:15
